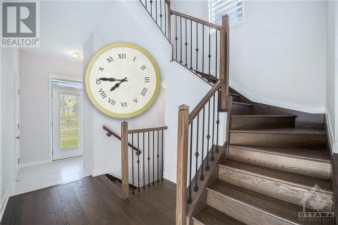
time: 7:46
